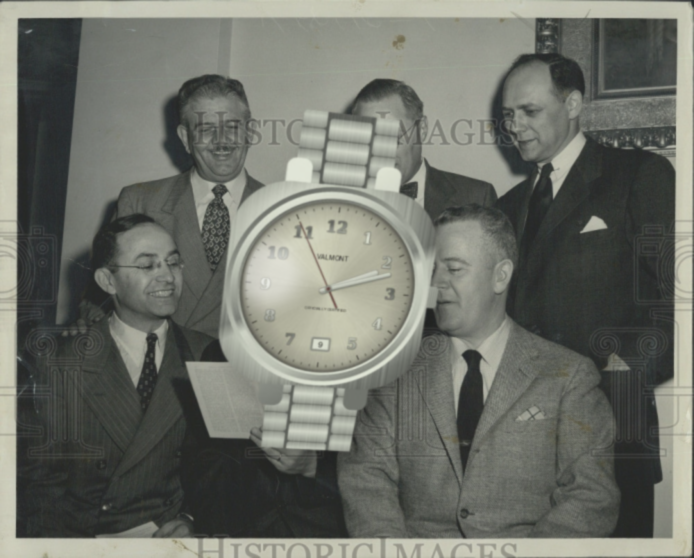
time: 2:11:55
